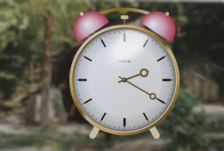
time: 2:20
